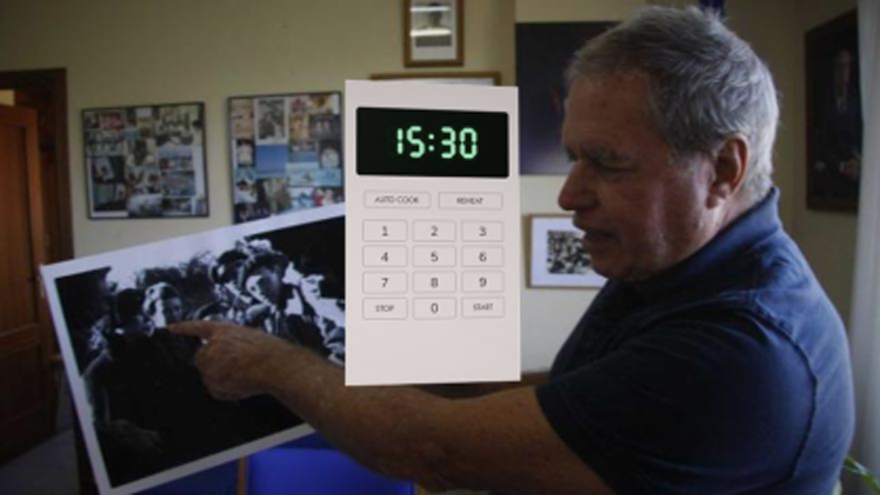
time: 15:30
